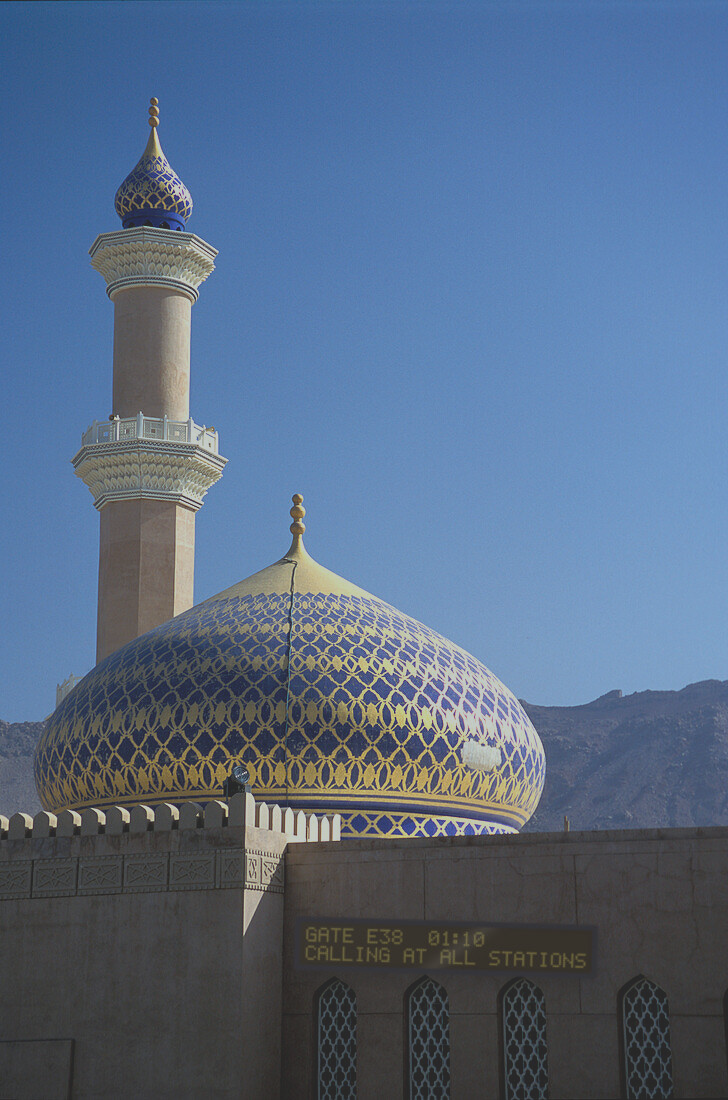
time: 1:10
